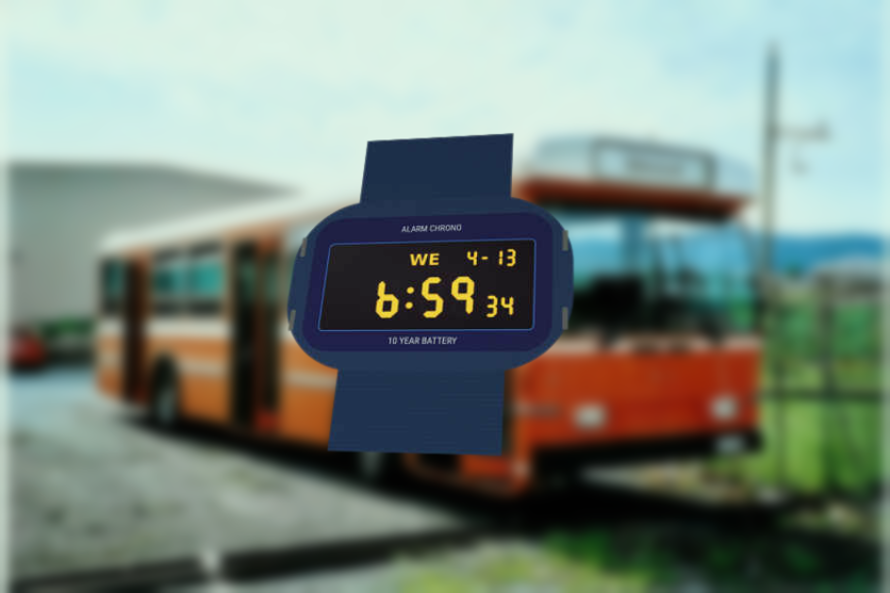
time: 6:59:34
